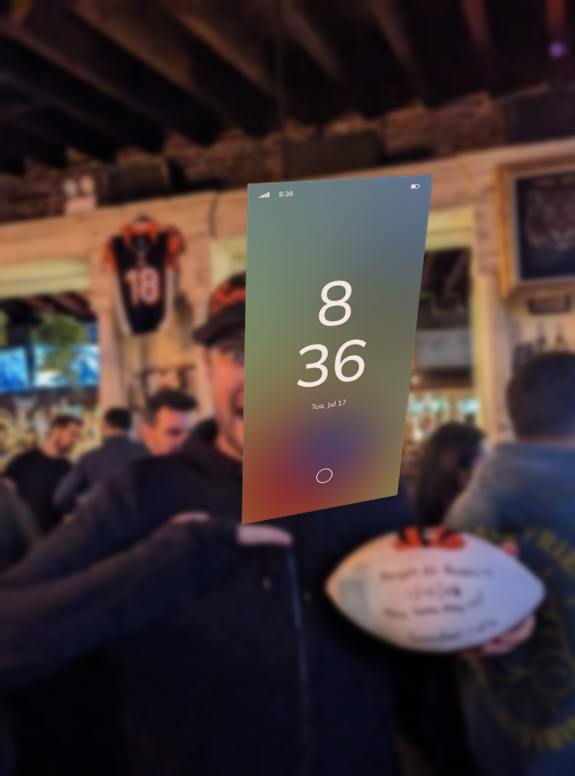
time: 8:36
